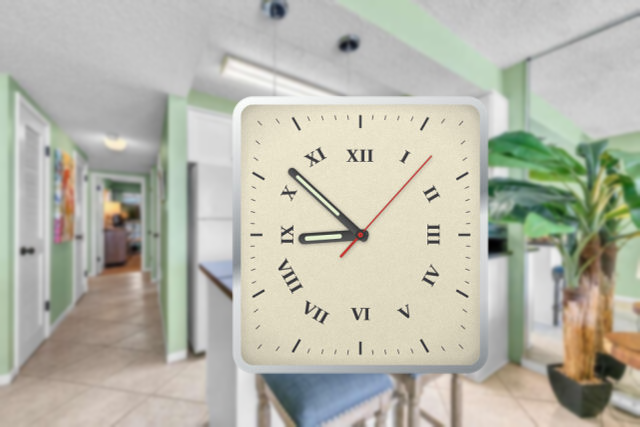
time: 8:52:07
